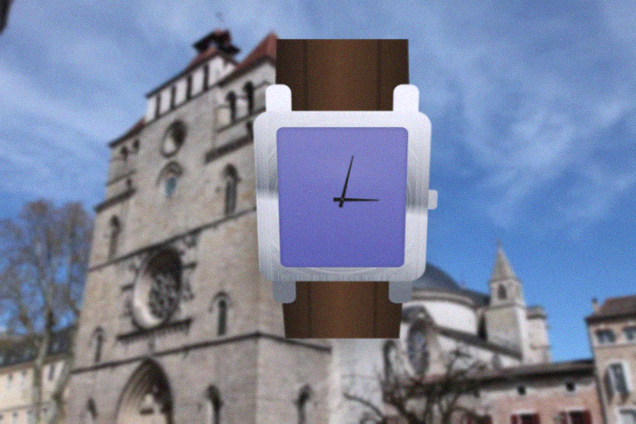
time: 3:02
